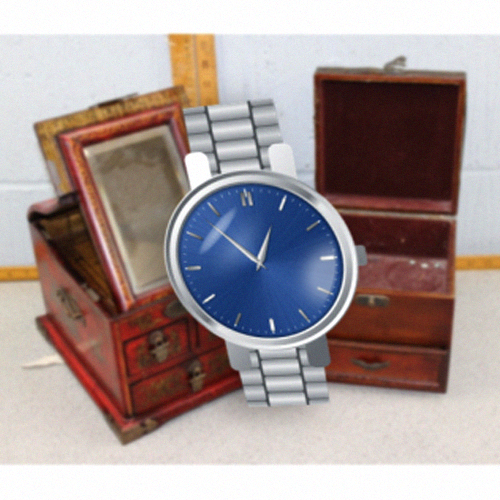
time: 12:53
